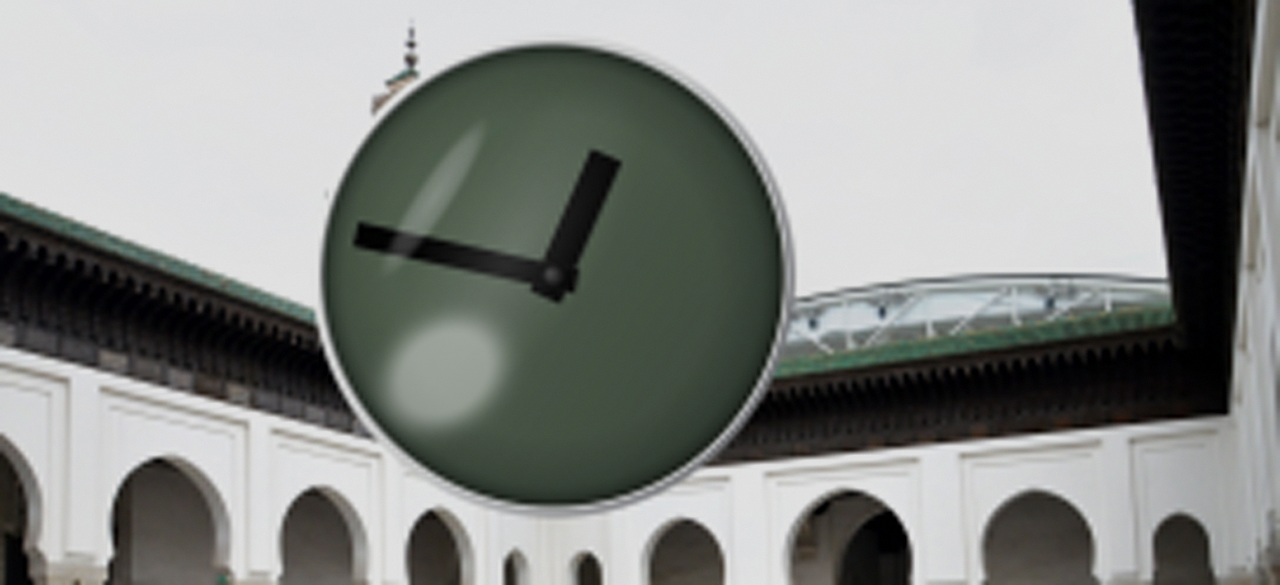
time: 12:47
